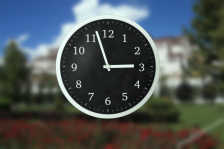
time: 2:57
